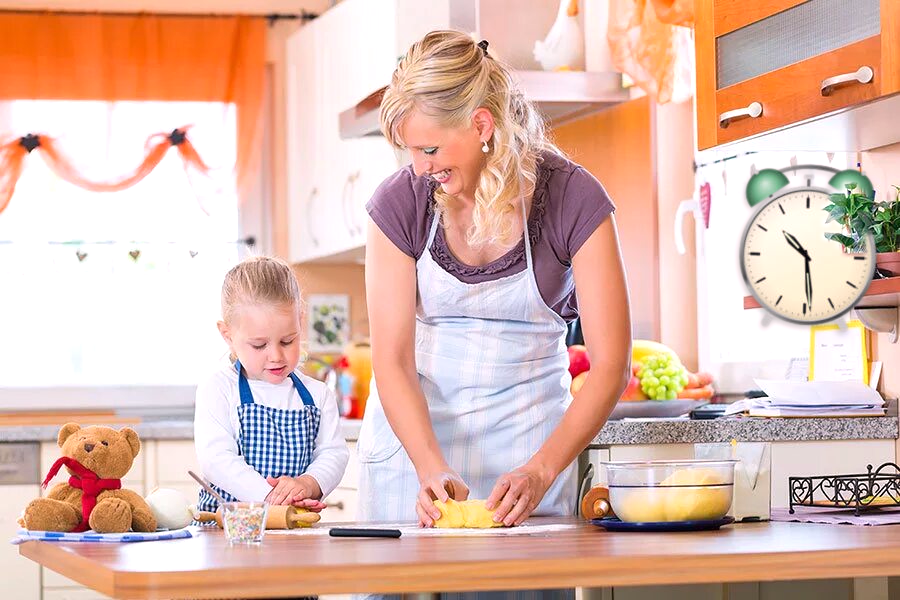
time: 10:29
